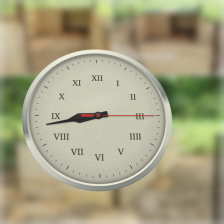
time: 8:43:15
